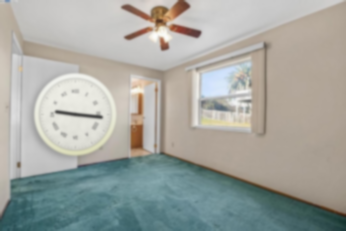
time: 9:16
